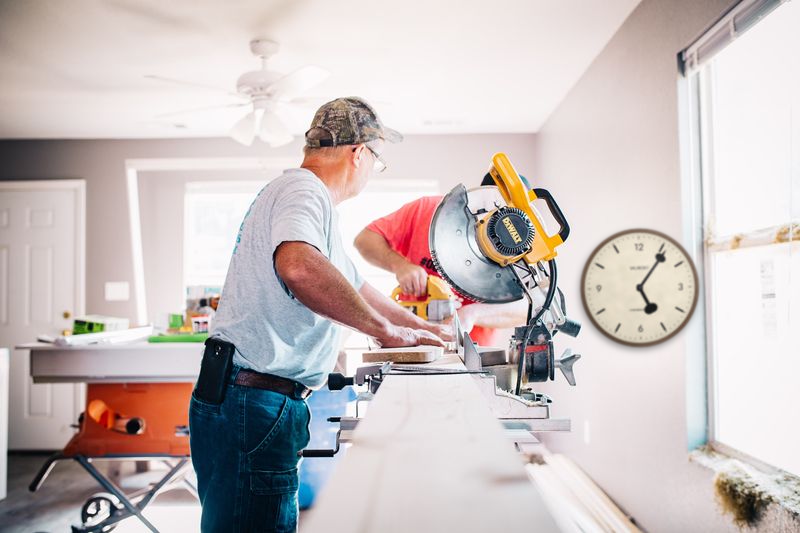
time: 5:06
